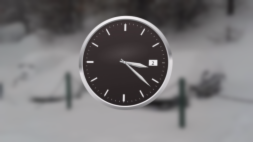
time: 3:22
